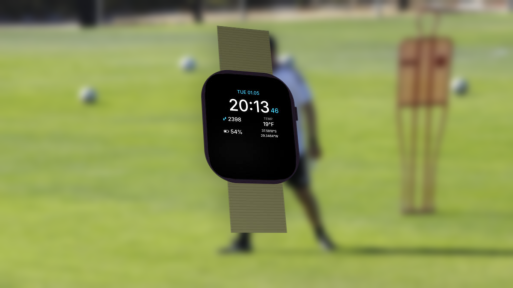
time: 20:13
